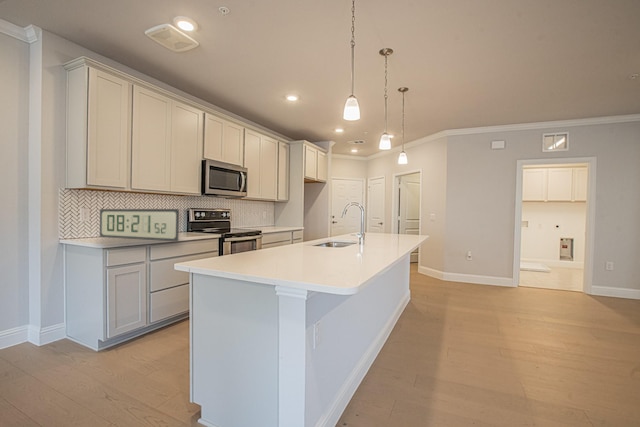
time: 8:21:52
